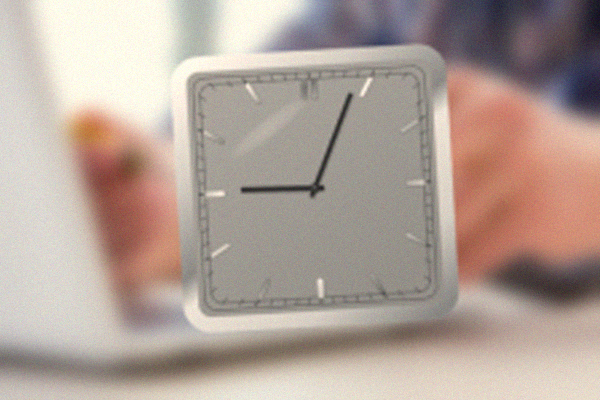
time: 9:04
